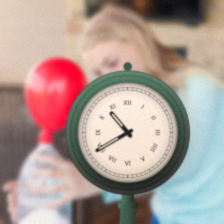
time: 10:40
